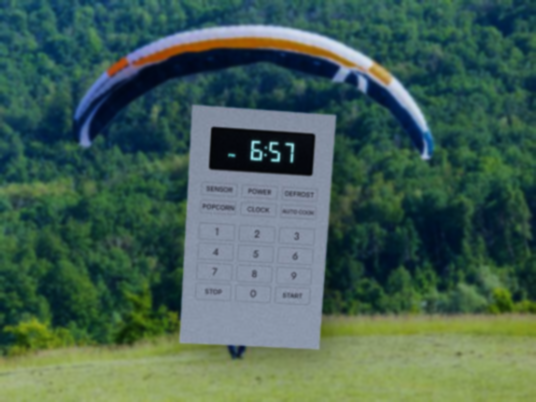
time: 6:57
